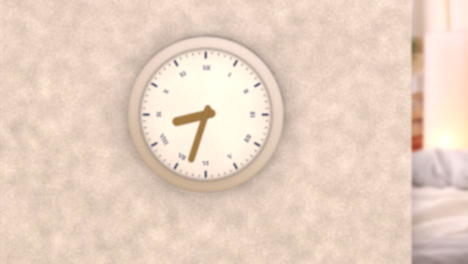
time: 8:33
